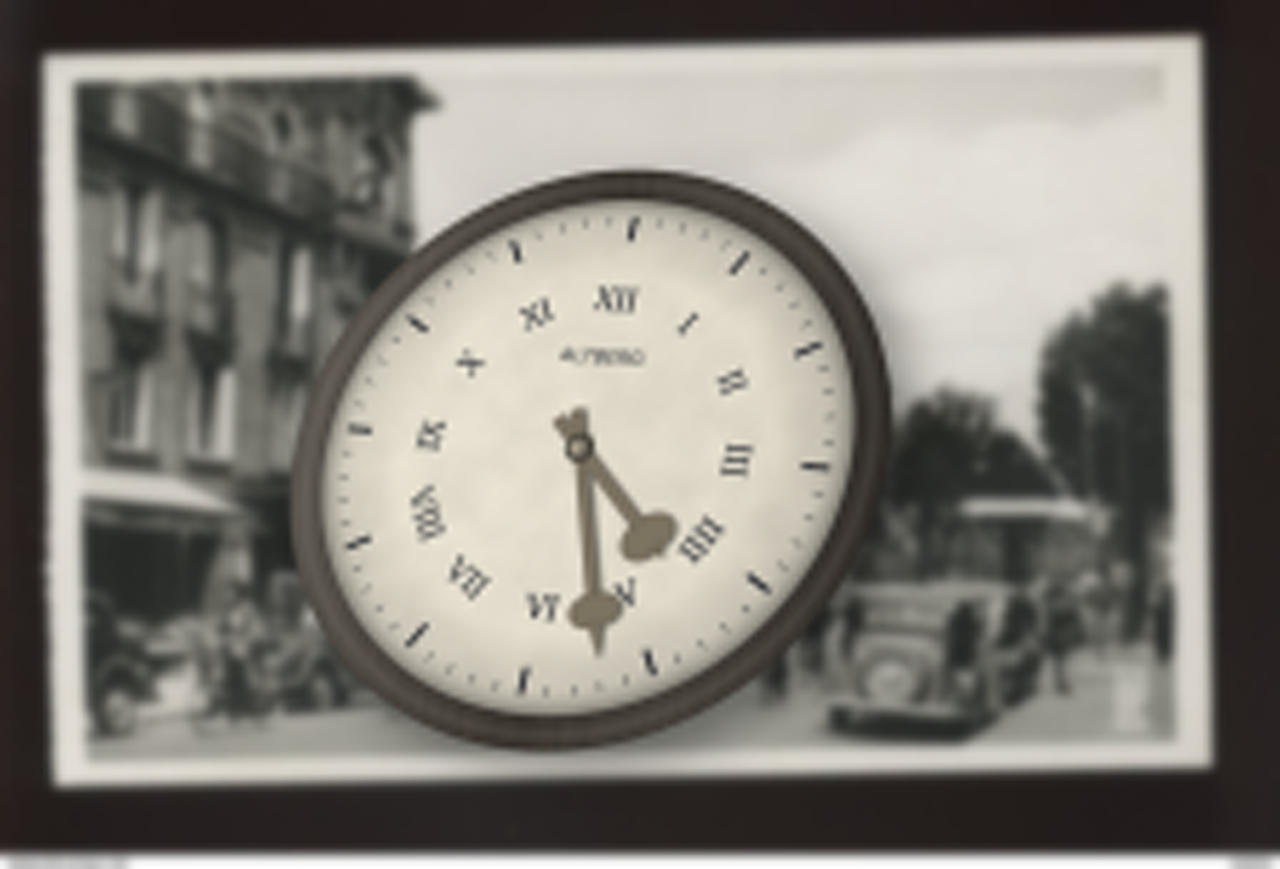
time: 4:27
